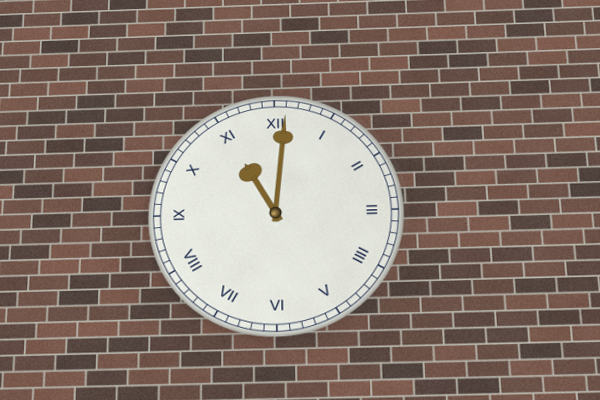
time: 11:01
